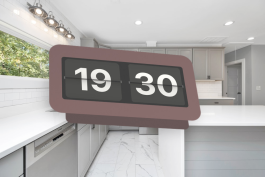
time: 19:30
